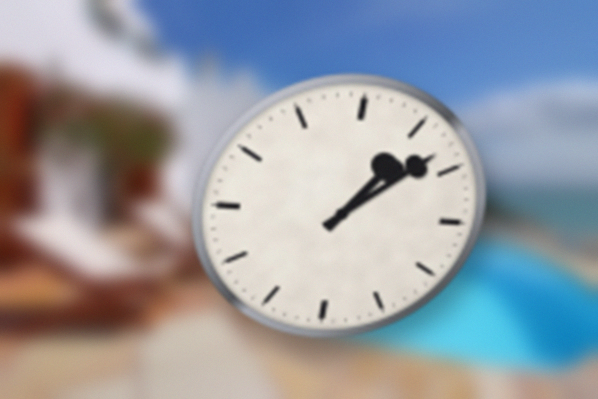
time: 1:08
